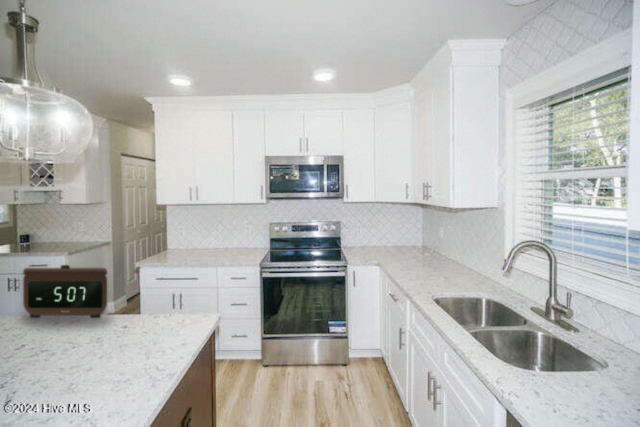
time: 5:07
